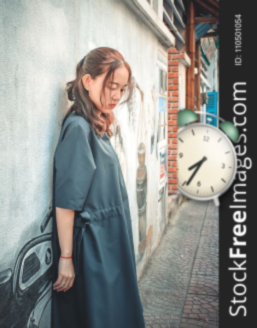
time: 7:34
